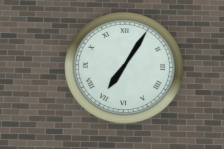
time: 7:05
